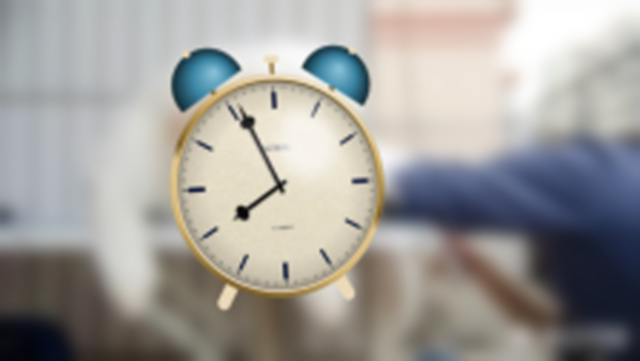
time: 7:56
